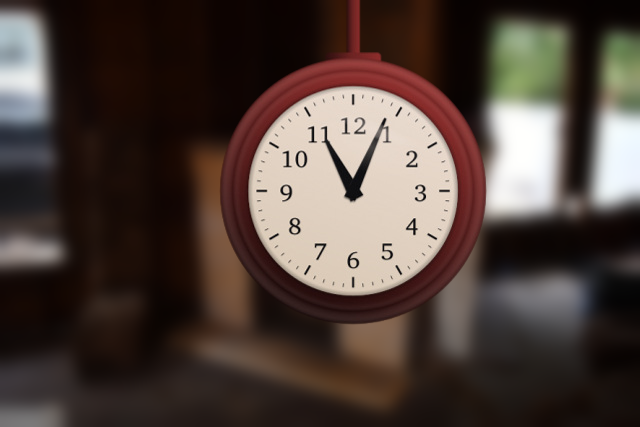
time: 11:04
